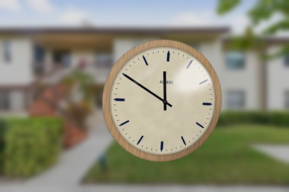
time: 11:50
